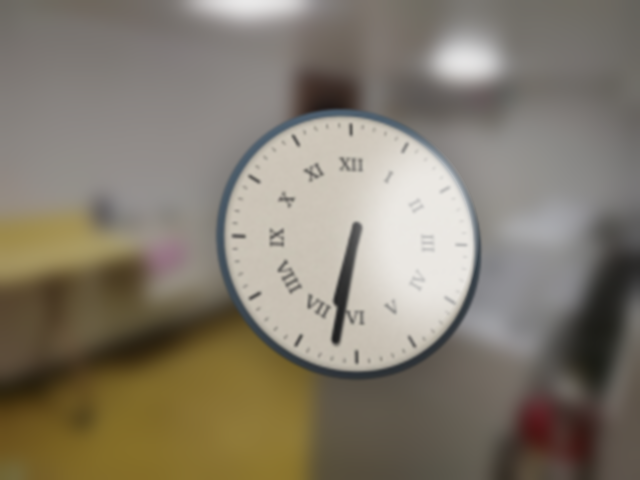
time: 6:32
